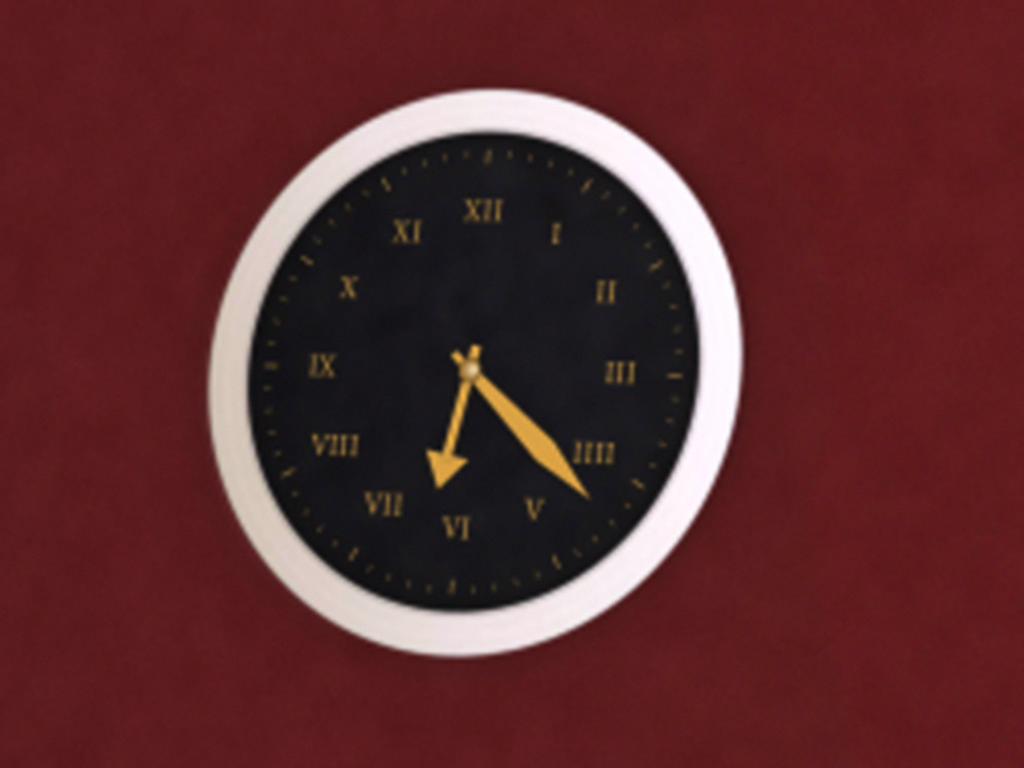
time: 6:22
